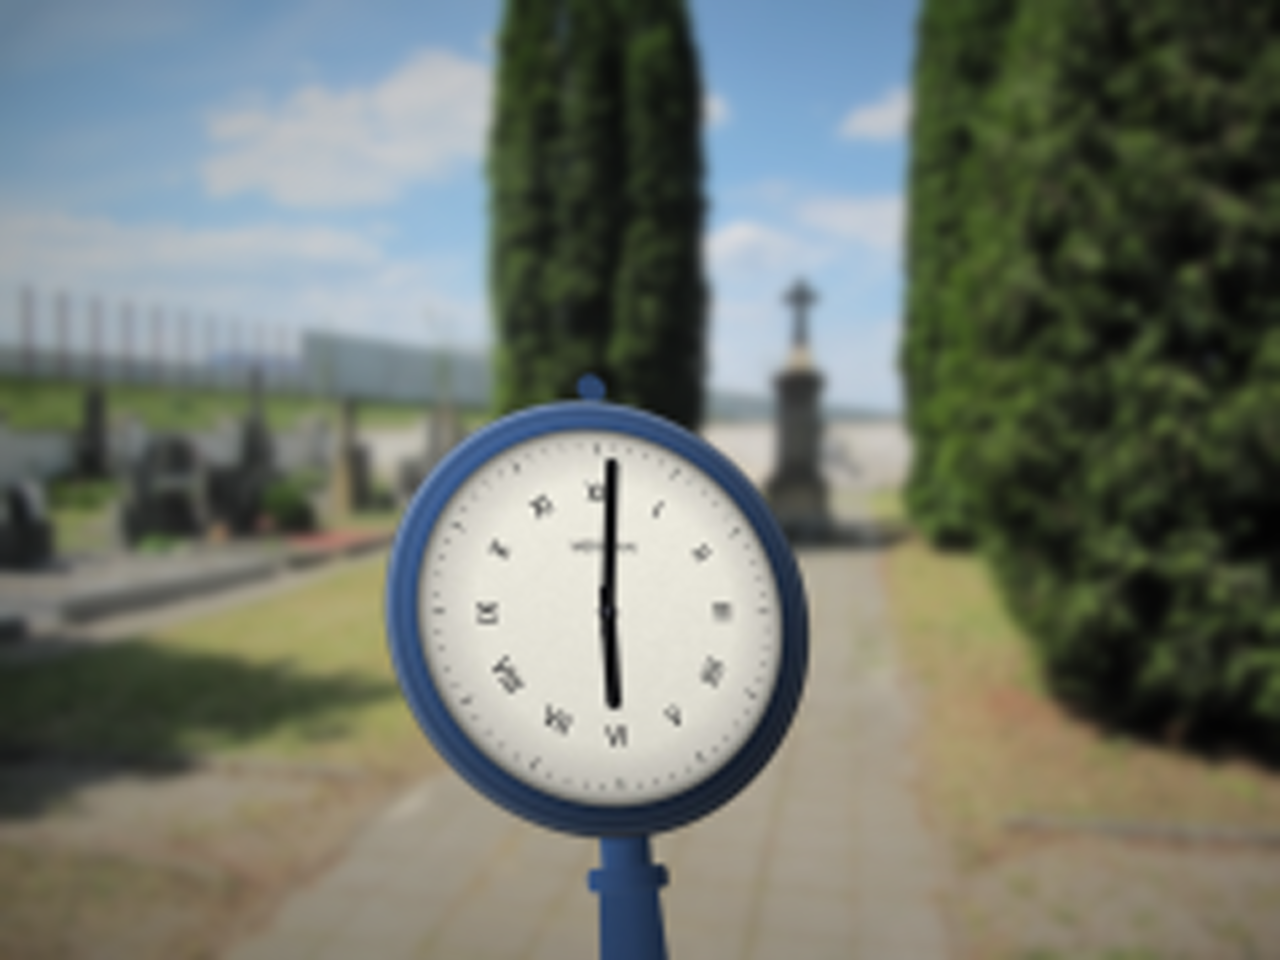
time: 6:01
